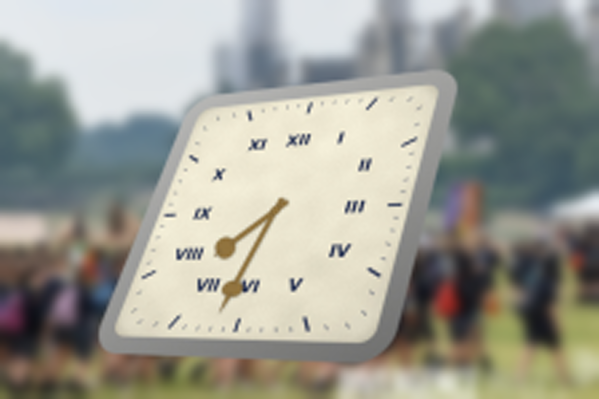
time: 7:32
